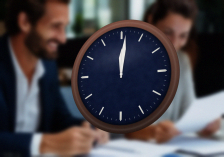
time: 12:01
